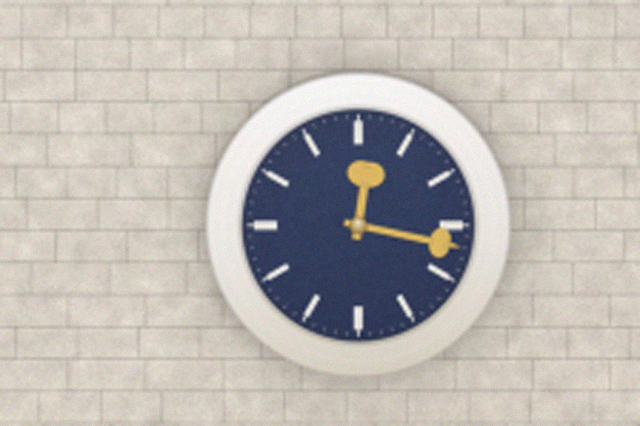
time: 12:17
